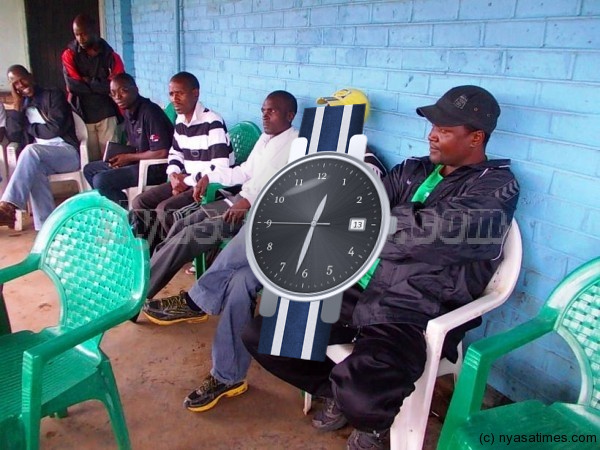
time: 12:31:45
